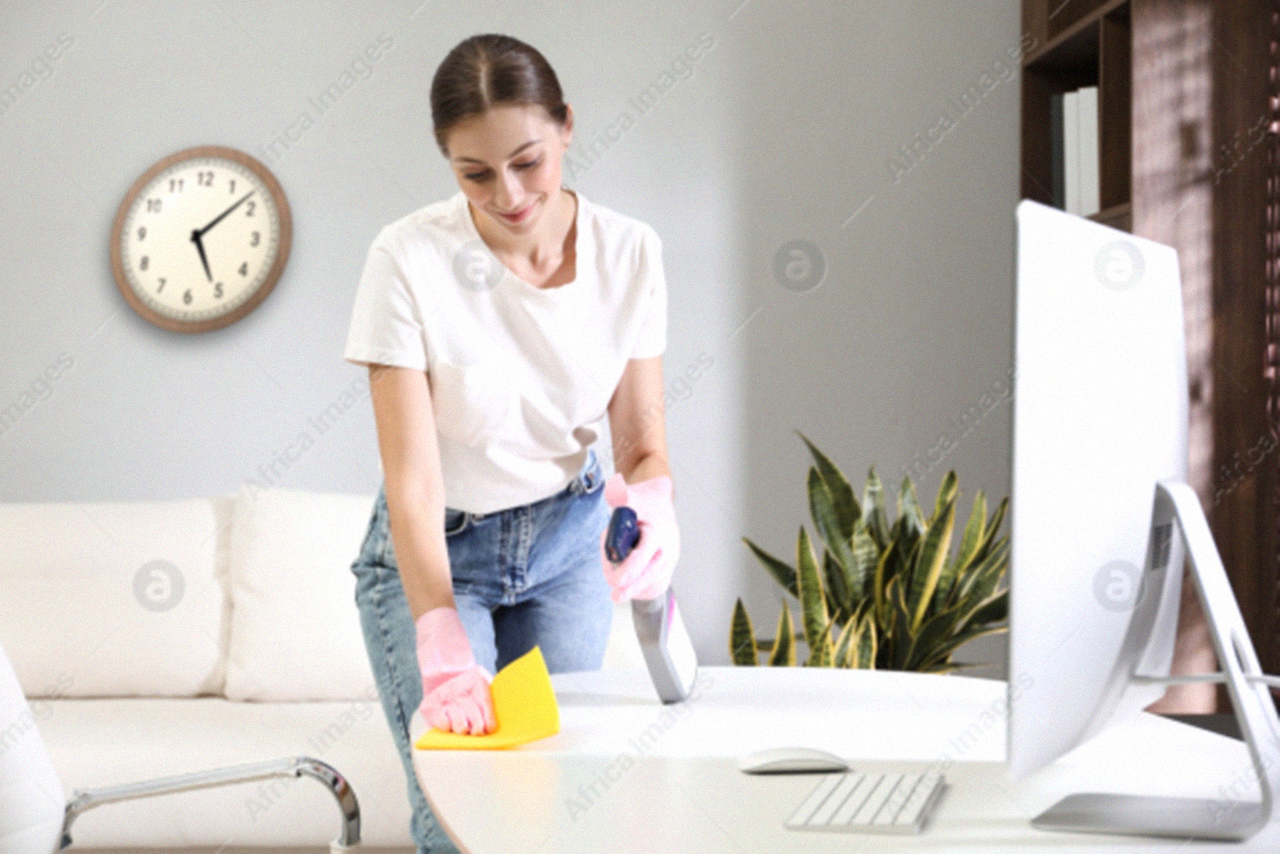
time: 5:08
